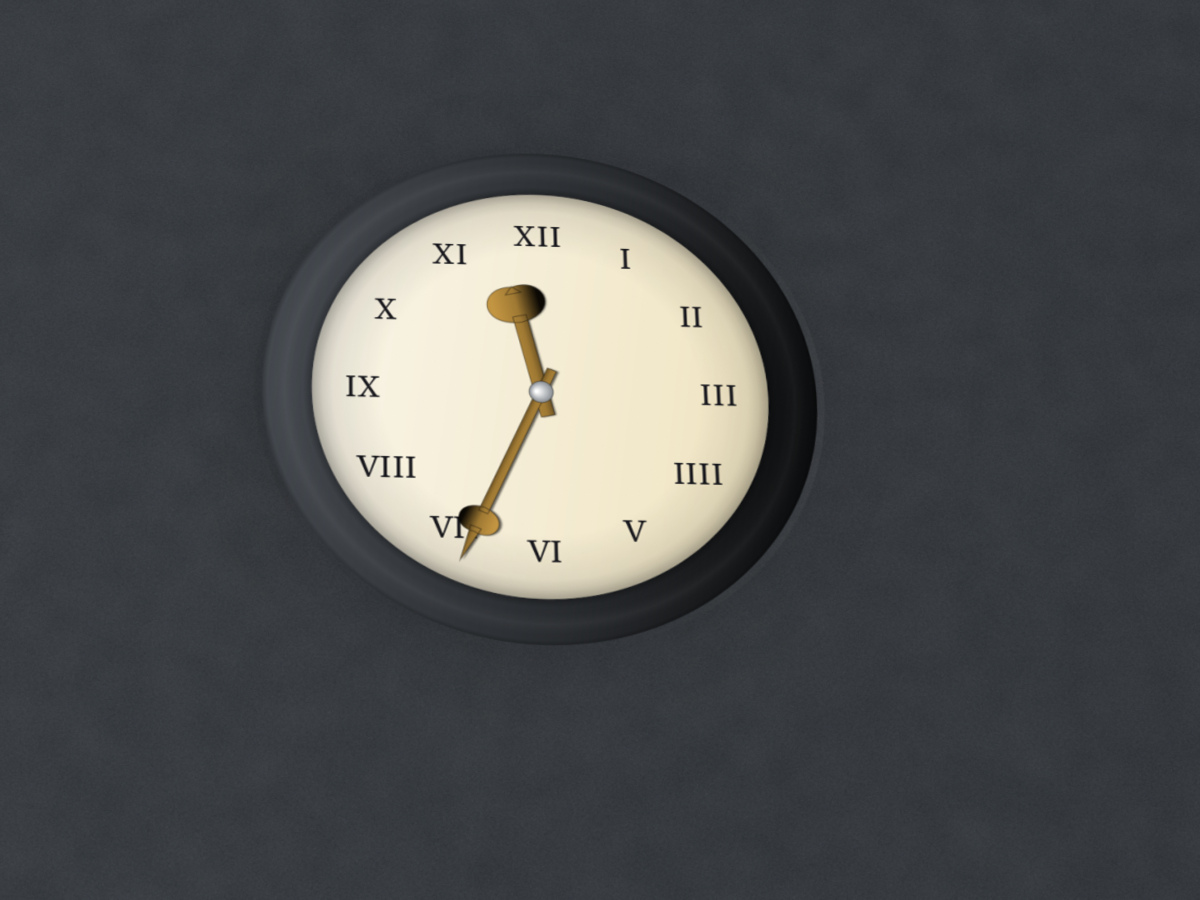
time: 11:34
